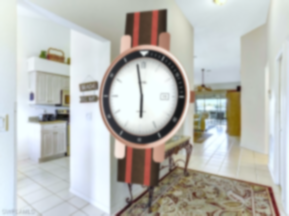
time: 5:58
